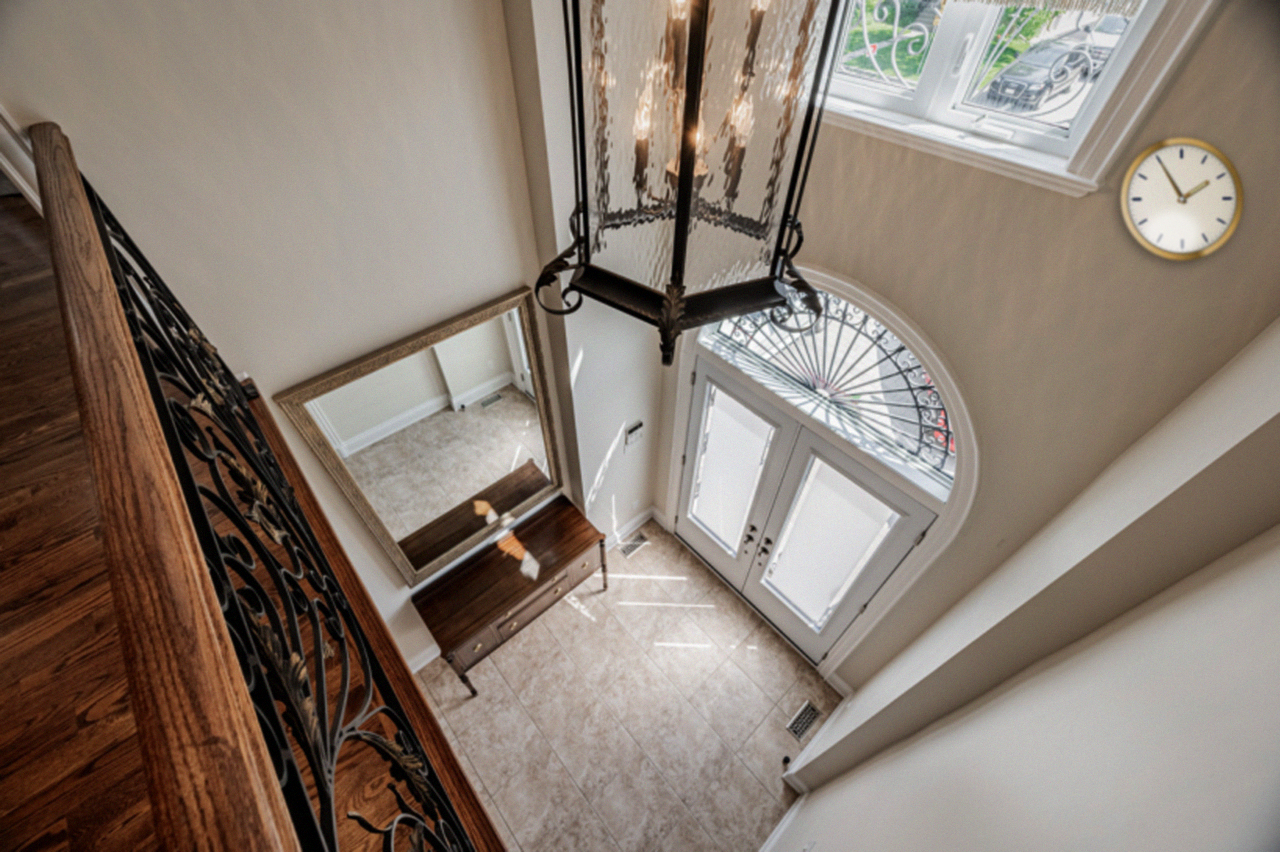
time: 1:55
